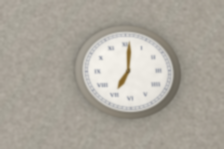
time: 7:01
